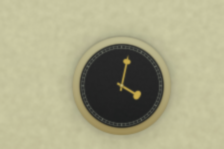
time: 4:02
